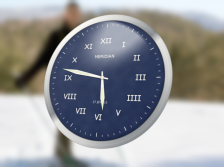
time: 5:47
